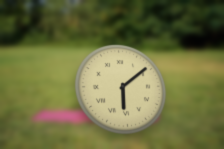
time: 6:09
